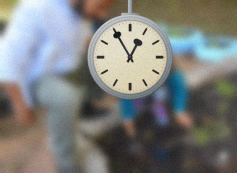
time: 12:55
